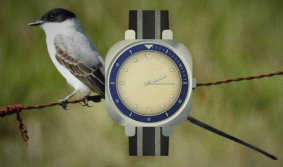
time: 2:15
